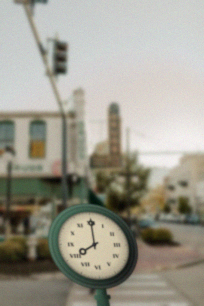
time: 8:00
